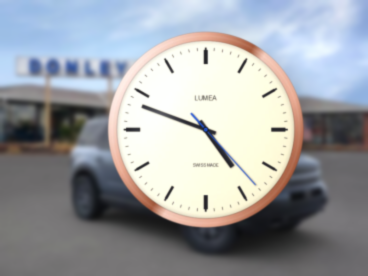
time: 4:48:23
